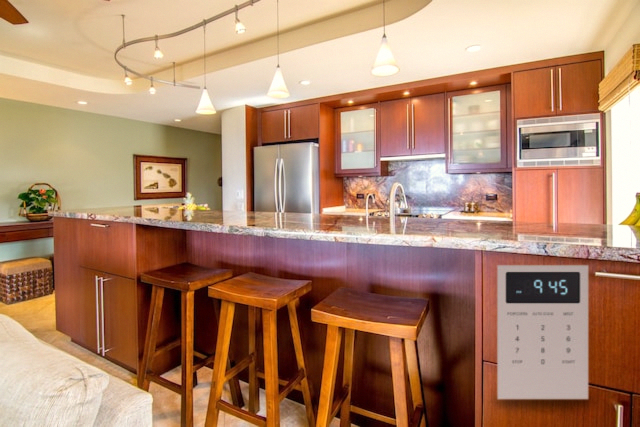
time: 9:45
